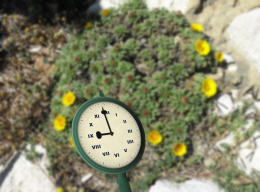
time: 8:59
